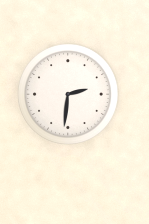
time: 2:31
